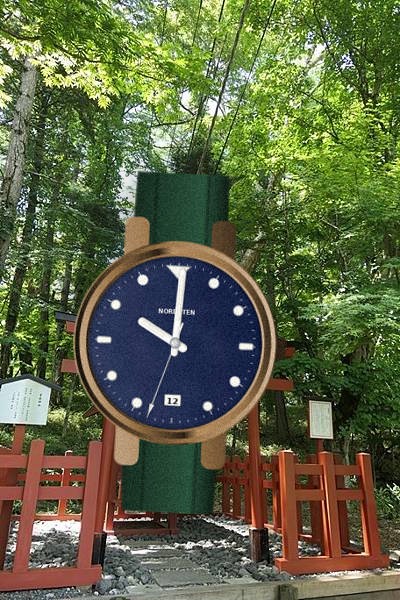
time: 10:00:33
